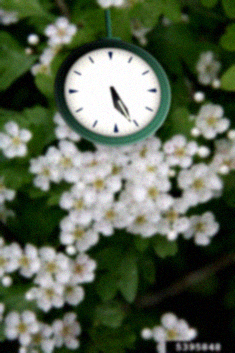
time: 5:26
